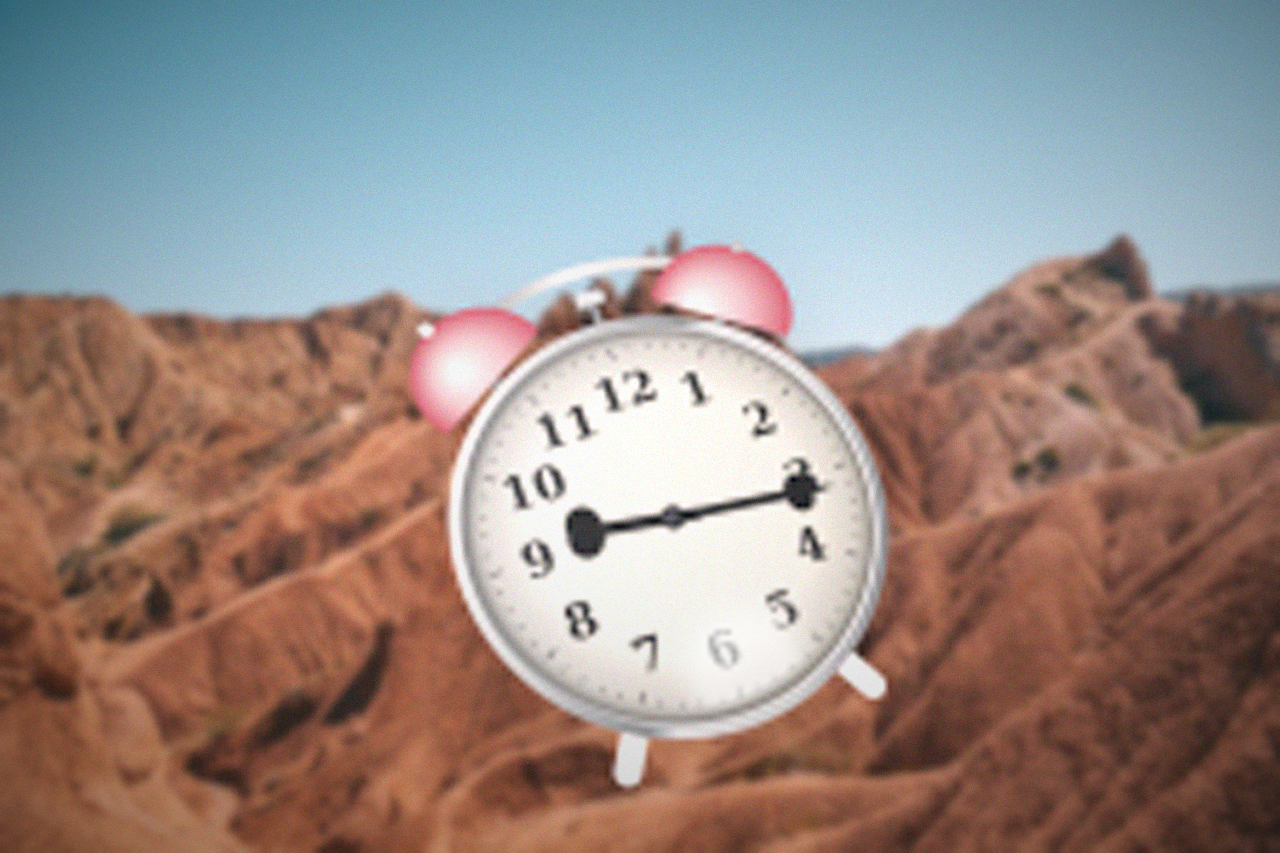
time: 9:16
